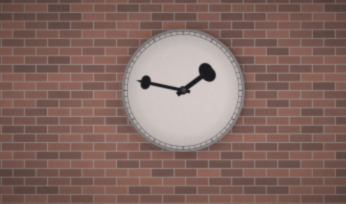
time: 1:47
